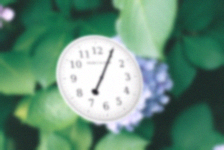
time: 7:05
